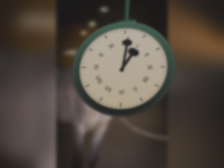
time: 1:01
